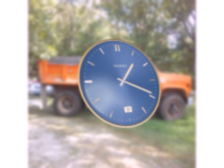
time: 1:19
